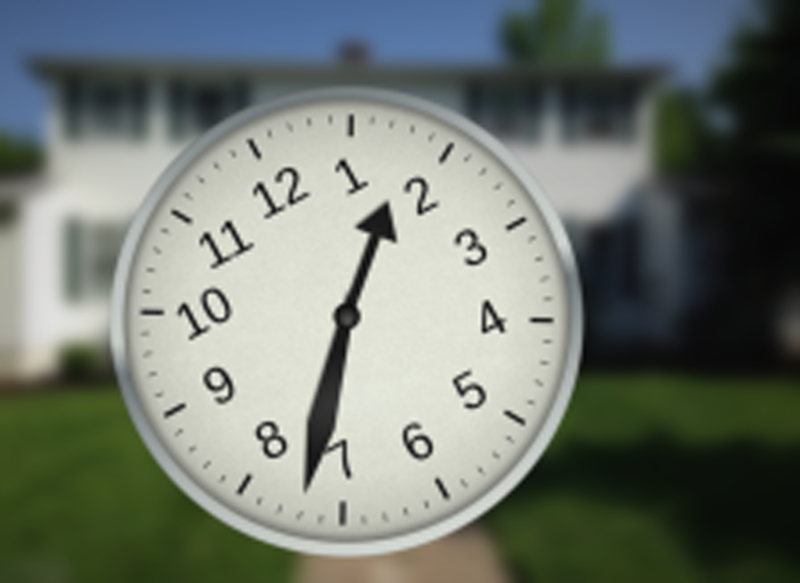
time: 1:37
